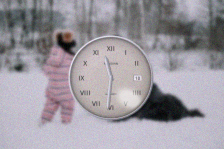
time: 11:31
